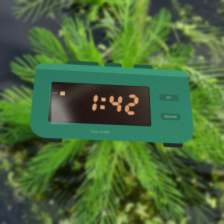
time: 1:42
